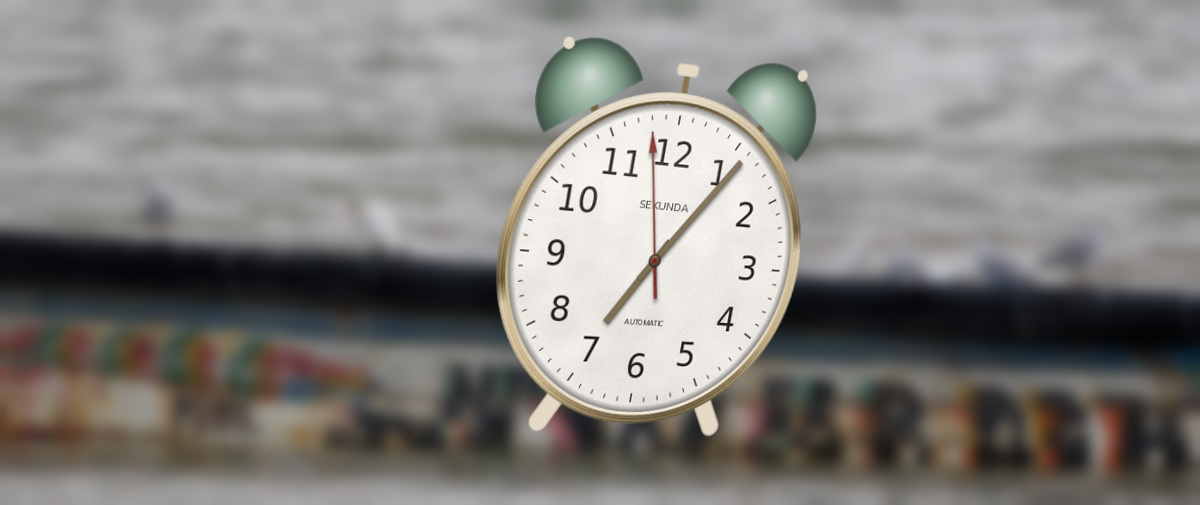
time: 7:05:58
